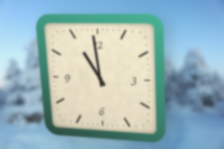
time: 10:59
